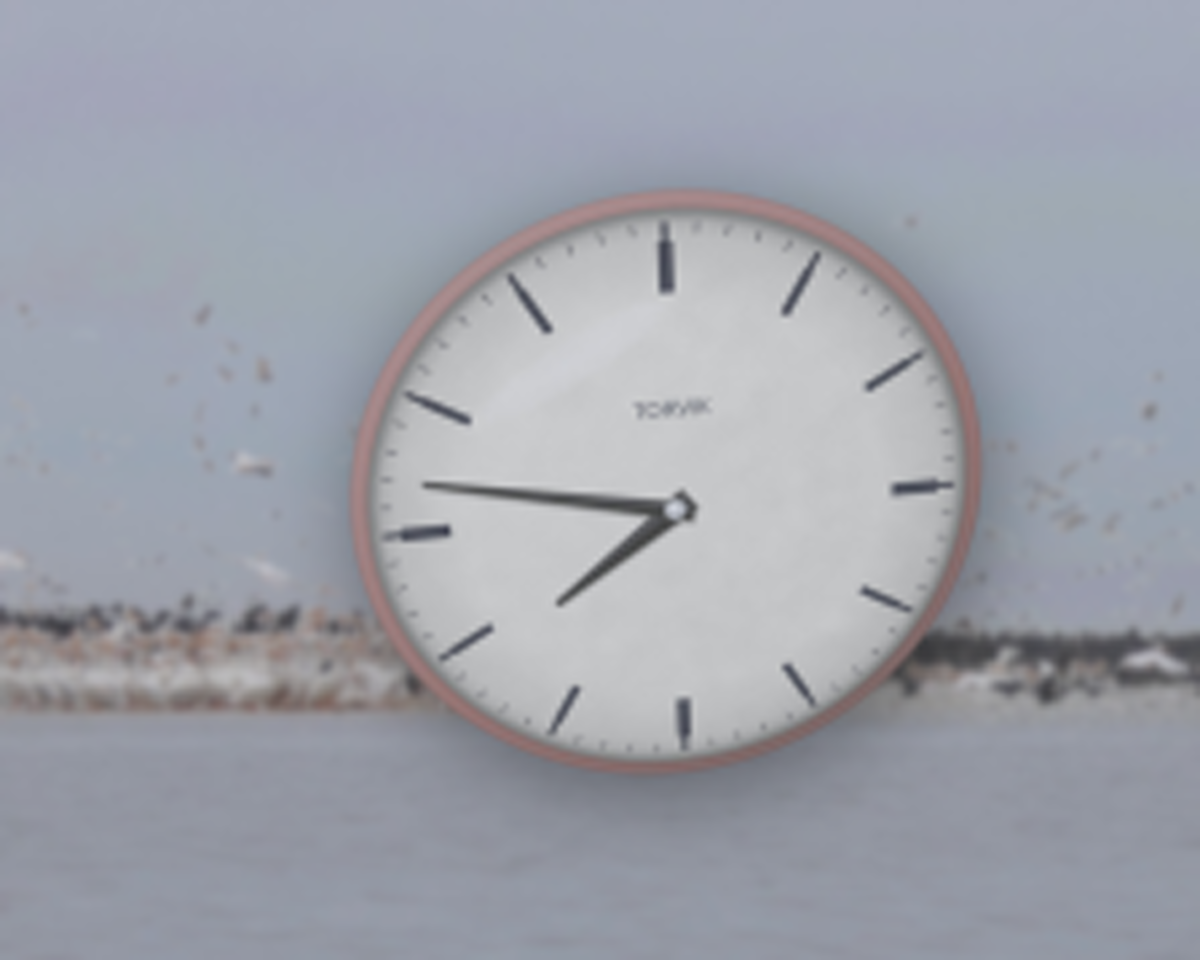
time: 7:47
